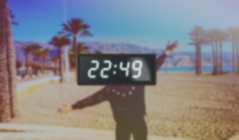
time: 22:49
